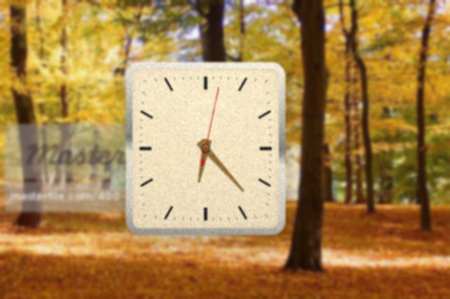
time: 6:23:02
